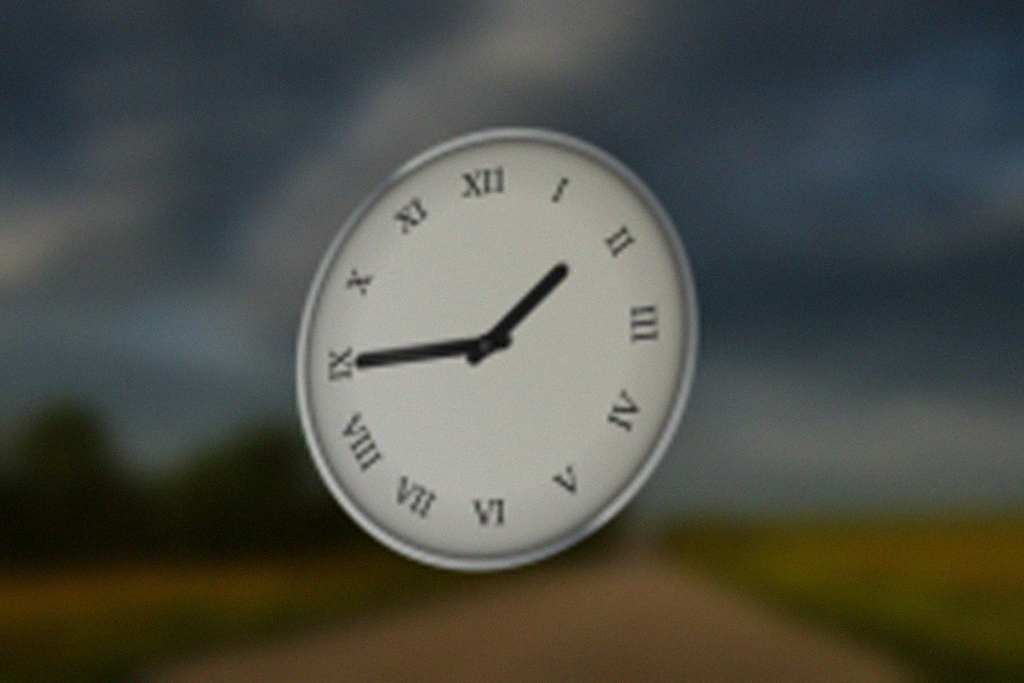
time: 1:45
